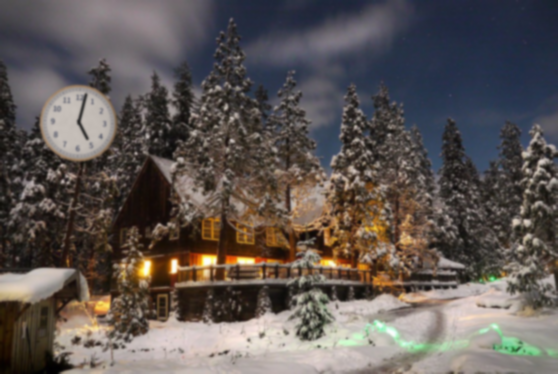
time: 5:02
